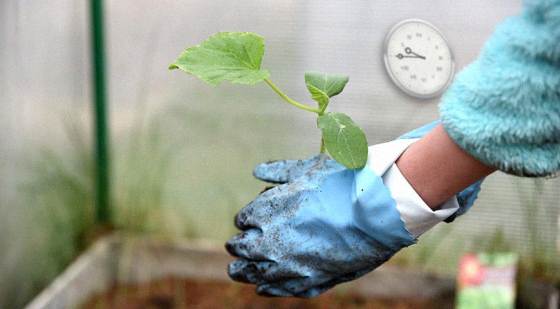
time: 9:45
